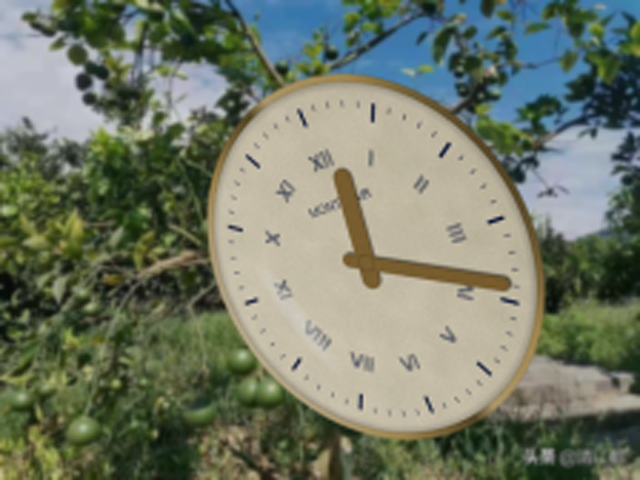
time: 12:19
